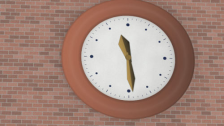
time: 11:29
